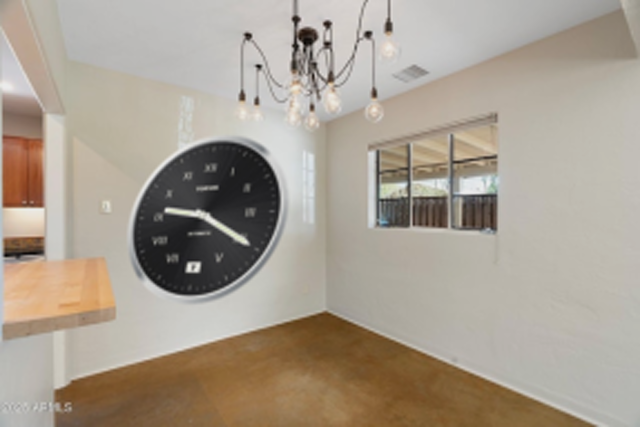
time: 9:20
